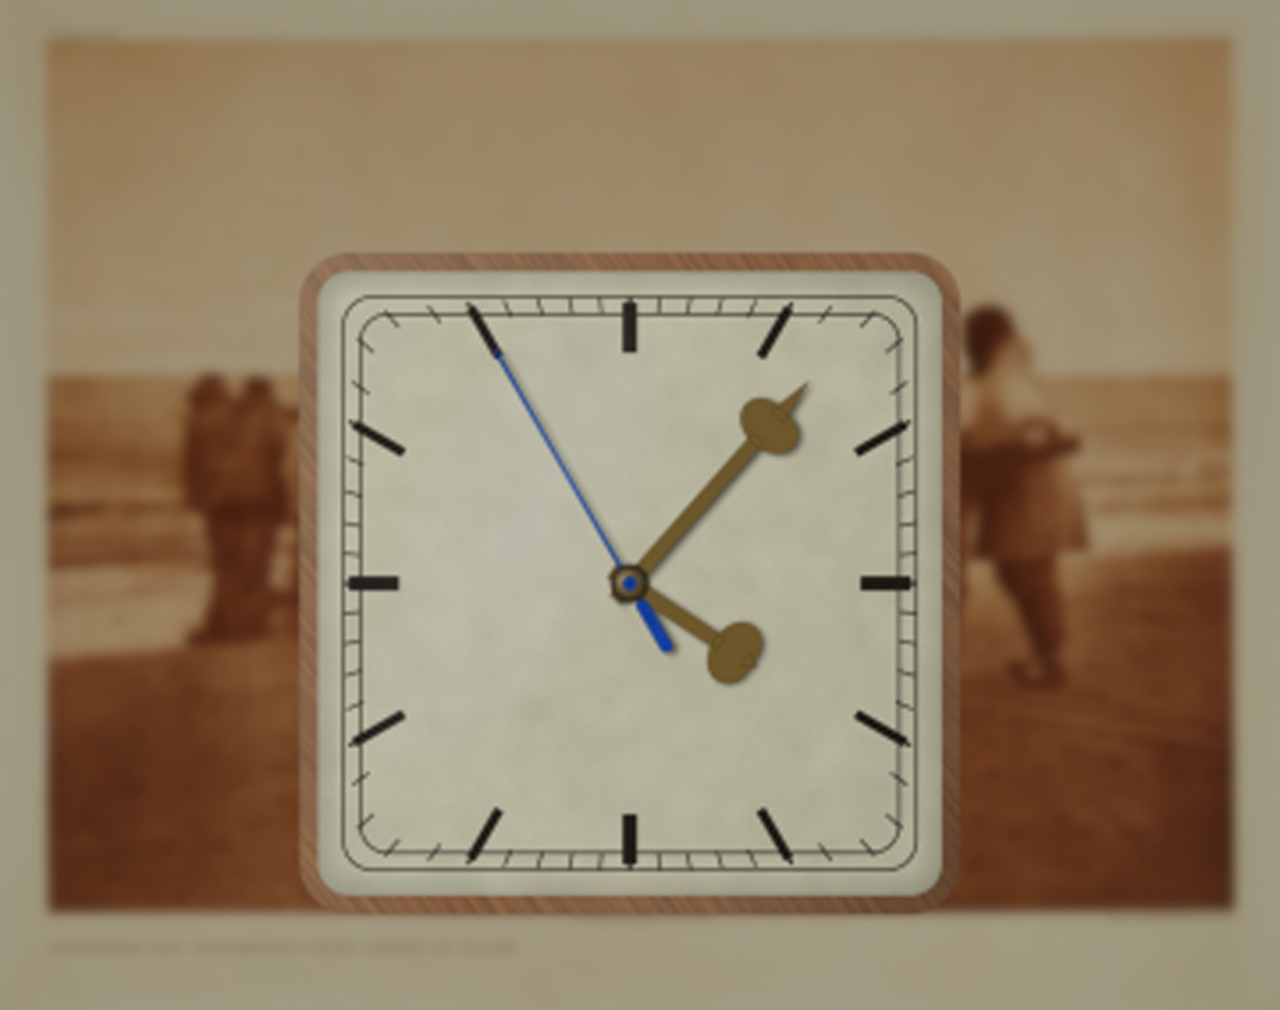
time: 4:06:55
